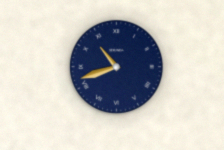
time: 10:42
